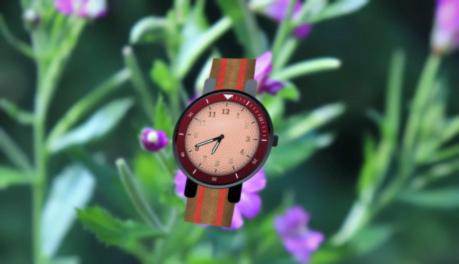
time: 6:41
